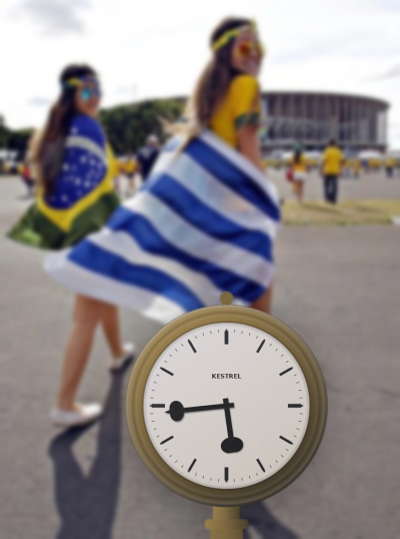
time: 5:44
